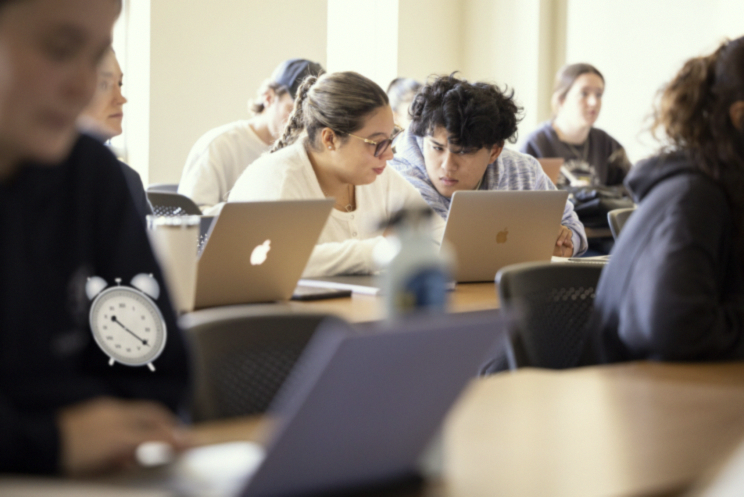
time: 10:21
